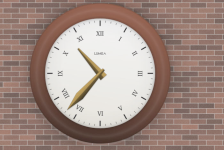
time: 10:37
